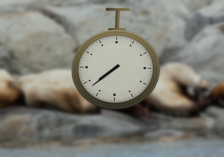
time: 7:38
